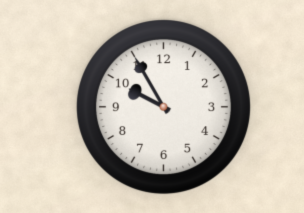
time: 9:55
